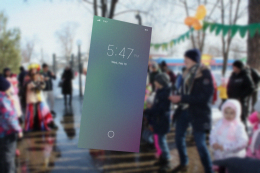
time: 5:47
